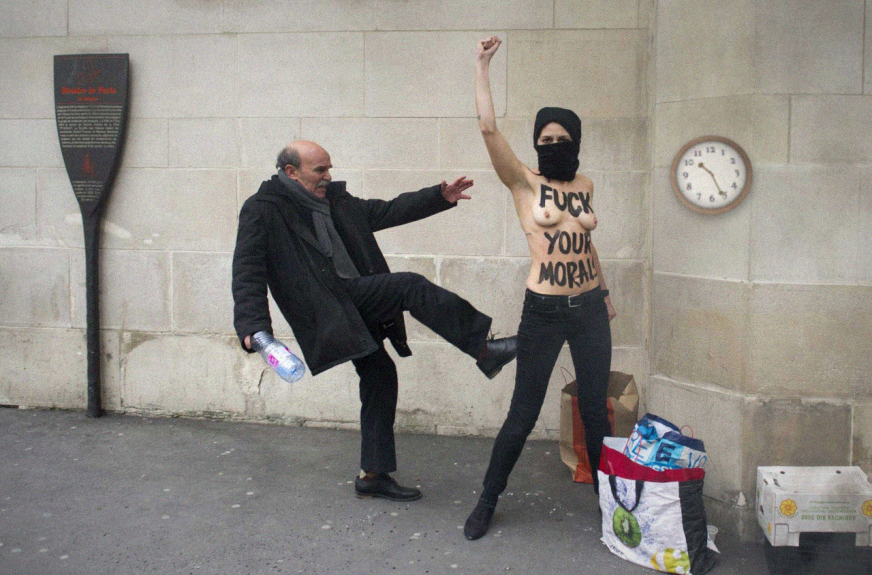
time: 10:26
